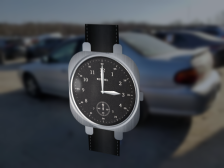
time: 3:00
